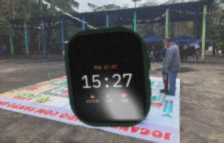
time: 15:27
